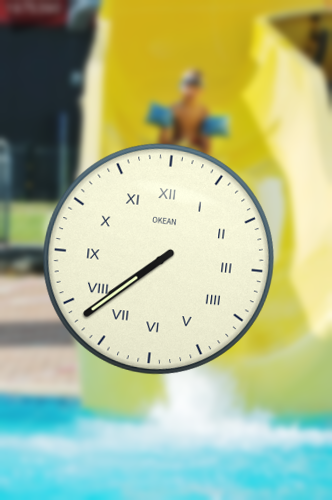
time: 7:38
